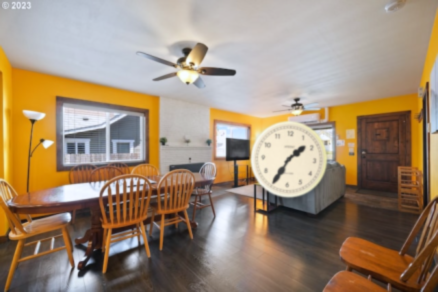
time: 1:35
